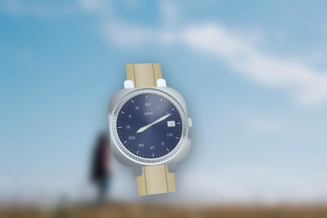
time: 8:11
